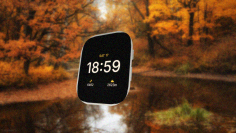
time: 18:59
